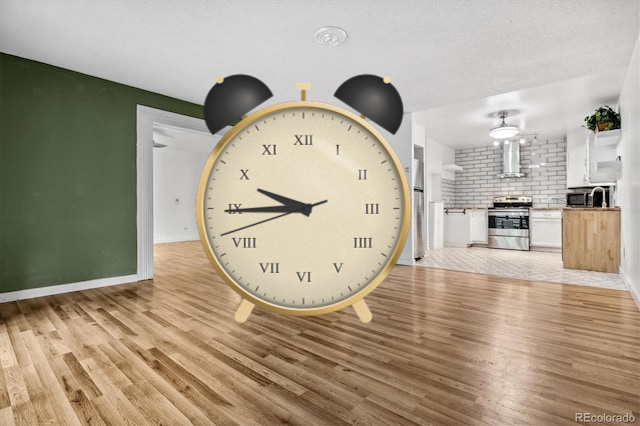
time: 9:44:42
